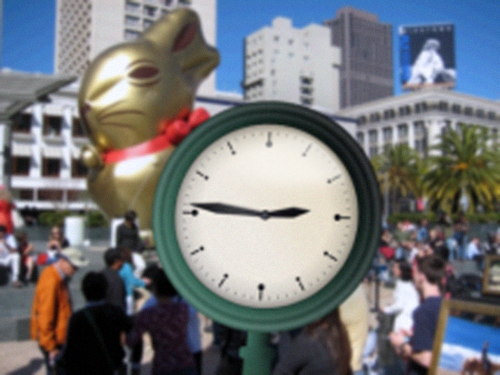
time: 2:46
